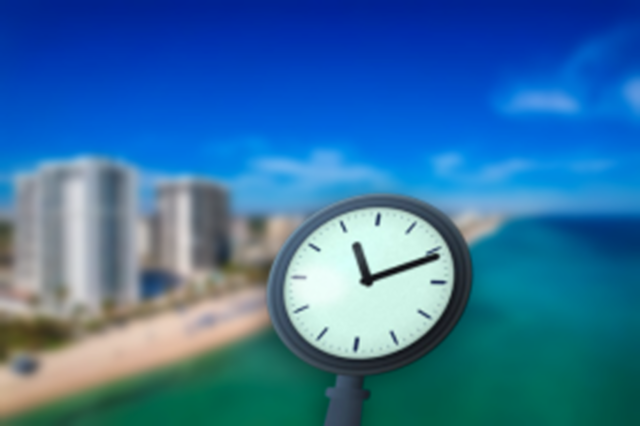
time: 11:11
